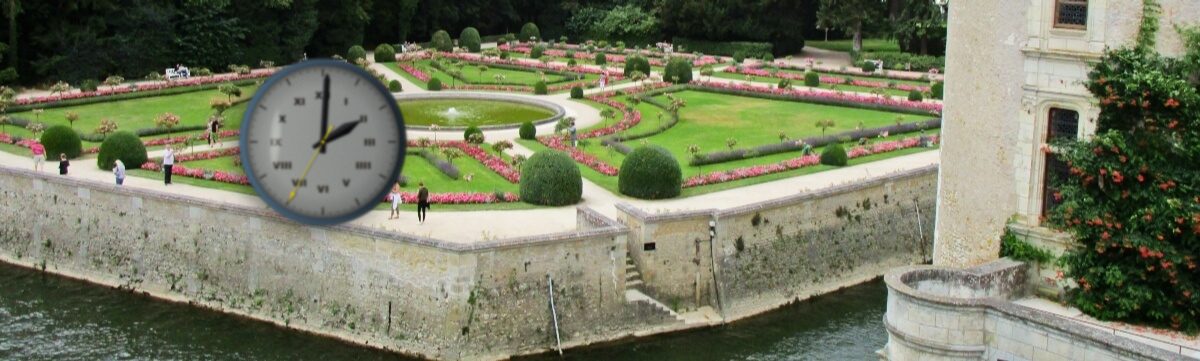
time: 2:00:35
